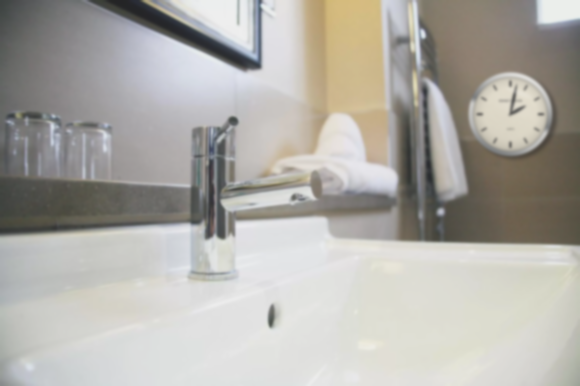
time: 2:02
